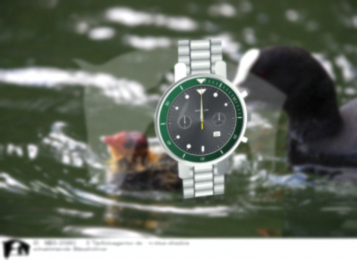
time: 12:00
